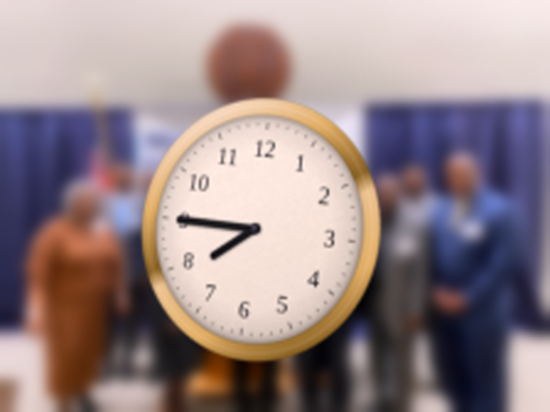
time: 7:45
